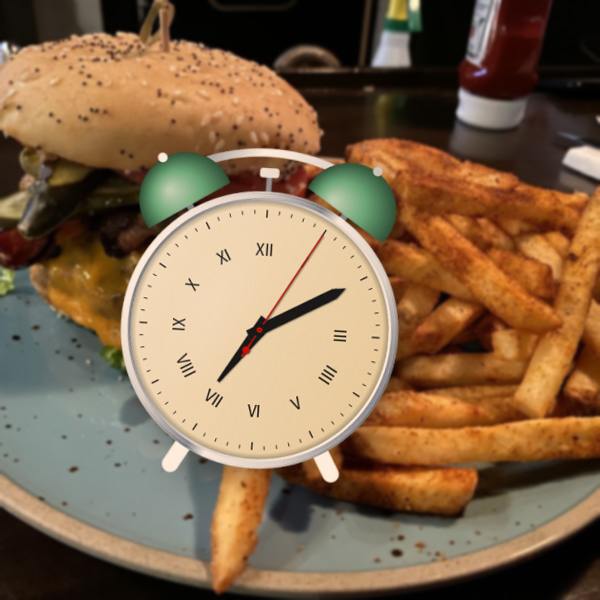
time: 7:10:05
